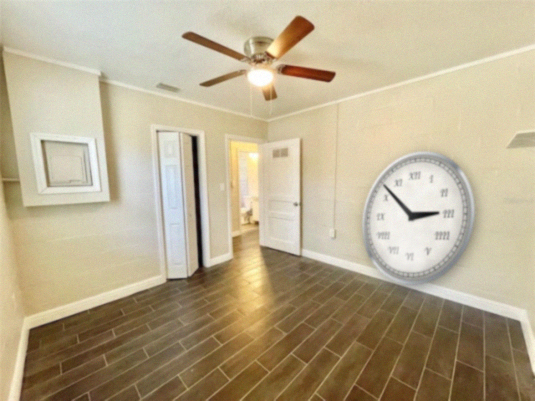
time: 2:52
